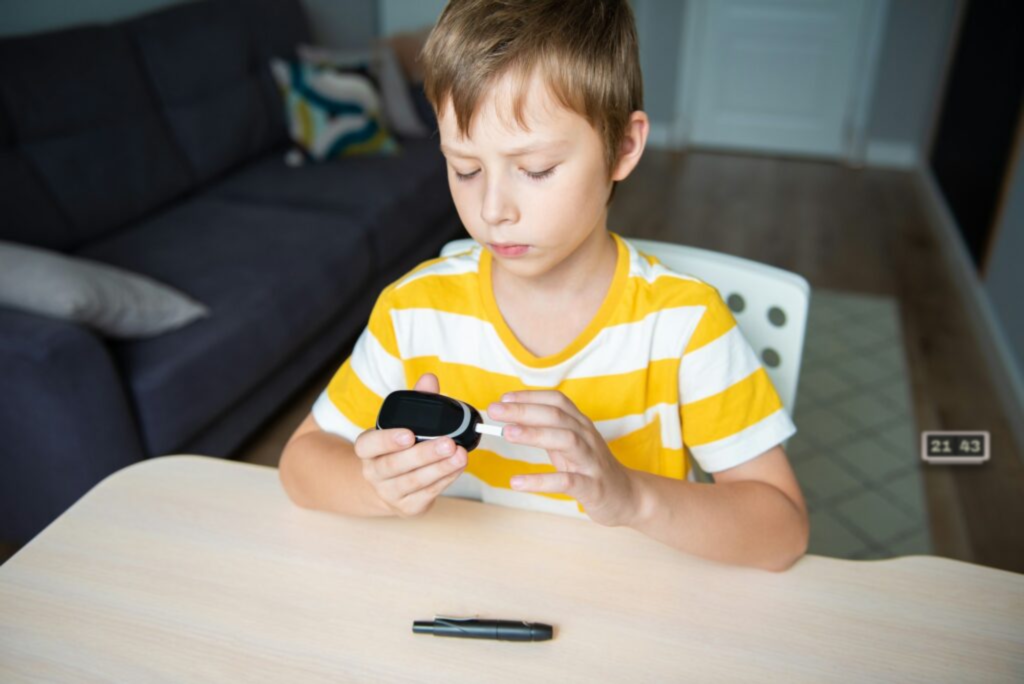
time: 21:43
